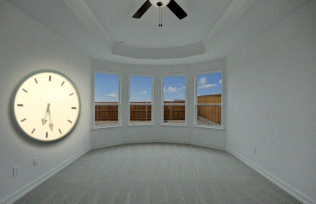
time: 6:28
